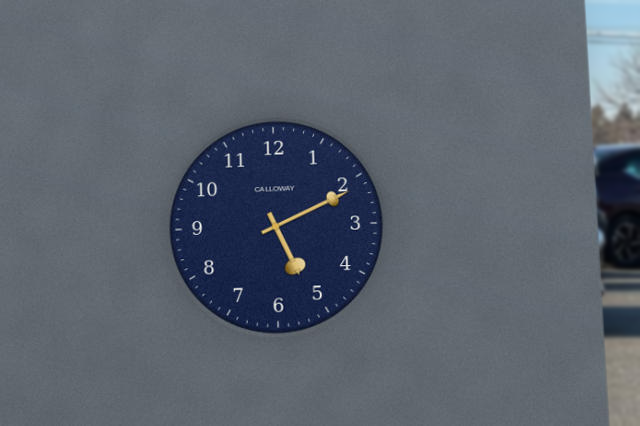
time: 5:11
